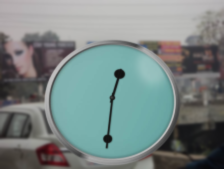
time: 12:31
